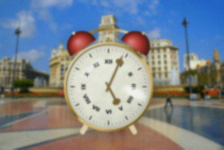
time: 5:04
